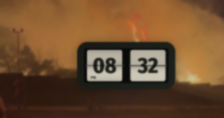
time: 8:32
